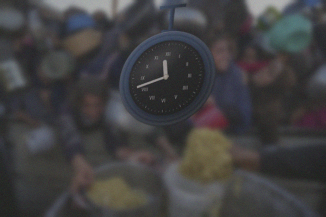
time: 11:42
